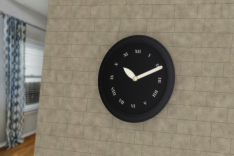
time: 10:11
